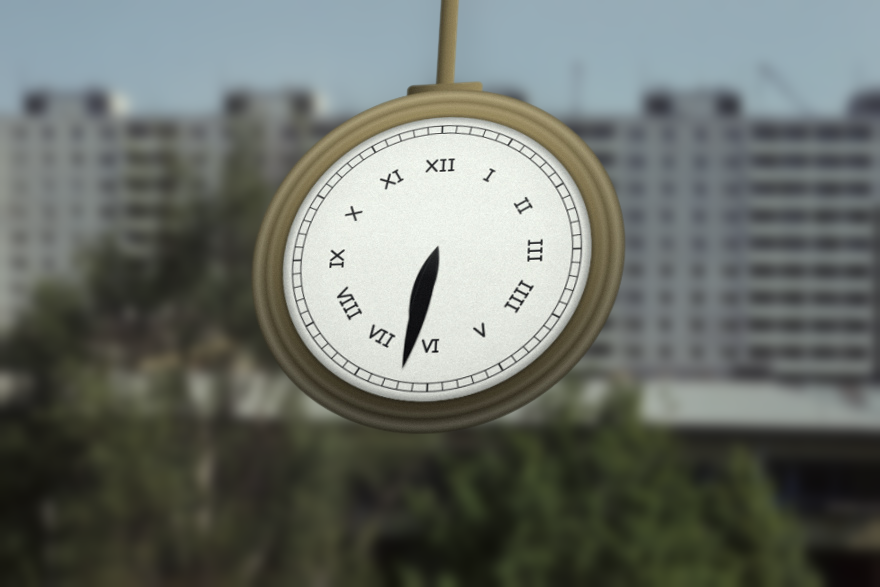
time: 6:32
